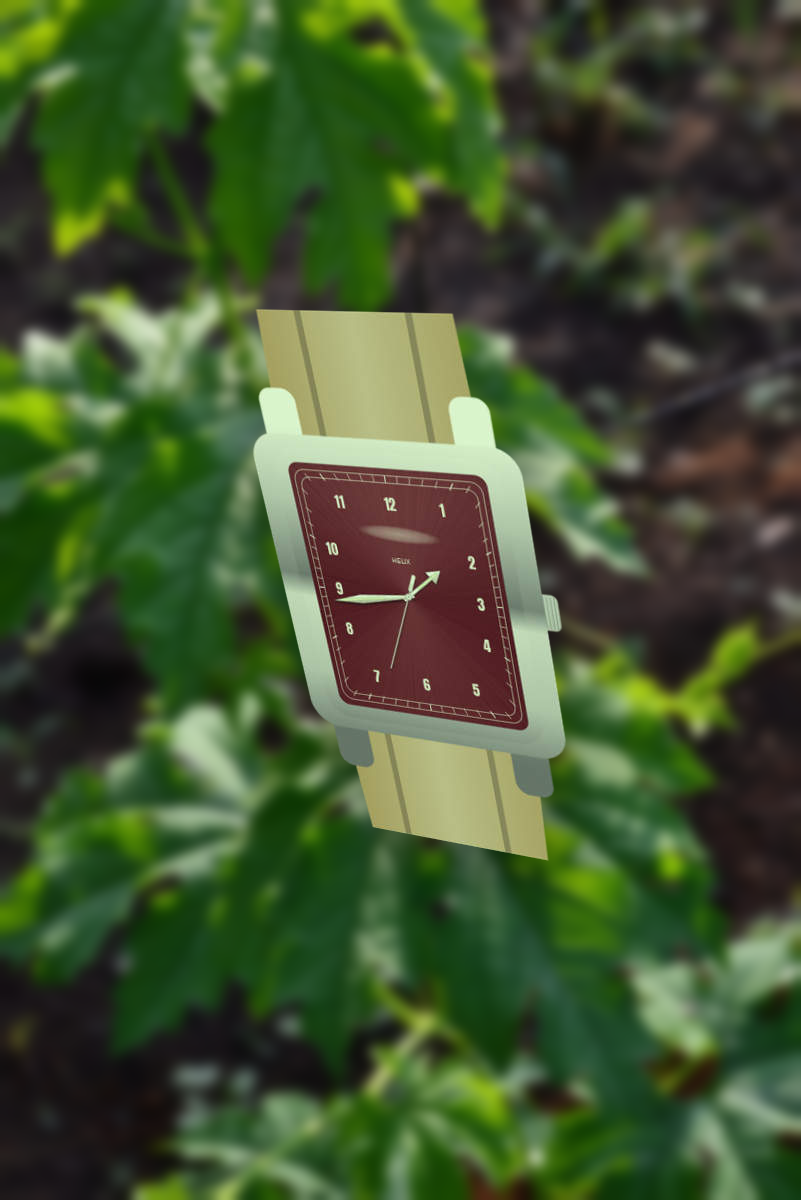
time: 1:43:34
